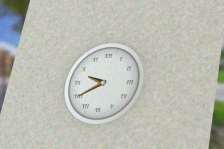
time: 9:40
